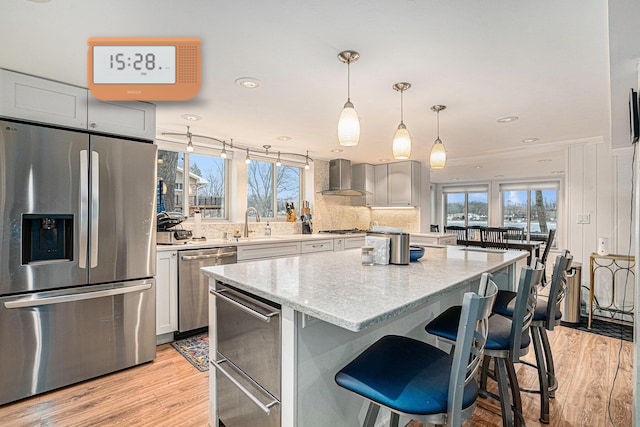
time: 15:28
